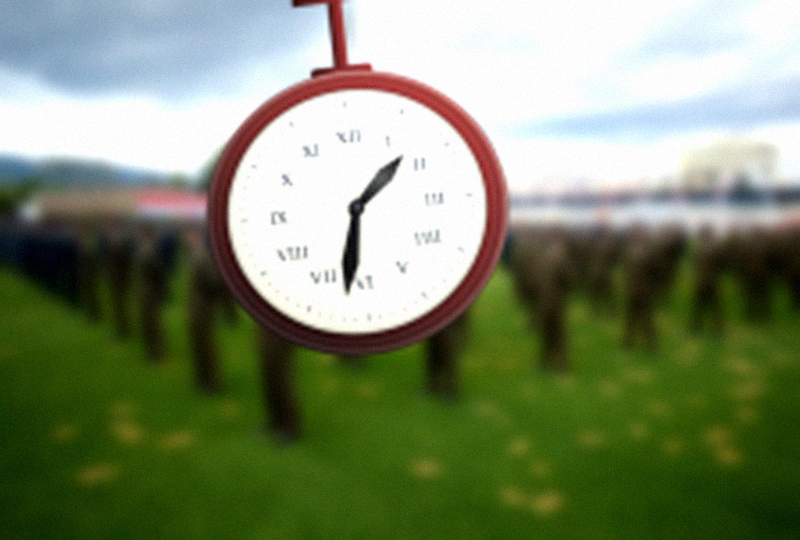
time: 1:32
